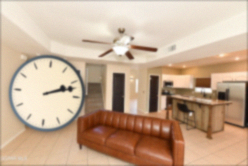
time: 2:12
